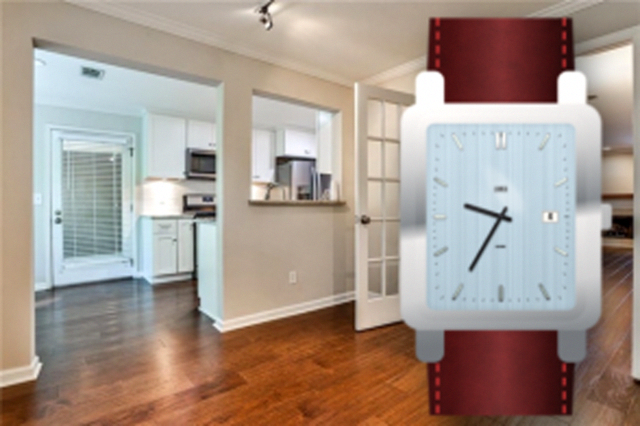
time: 9:35
